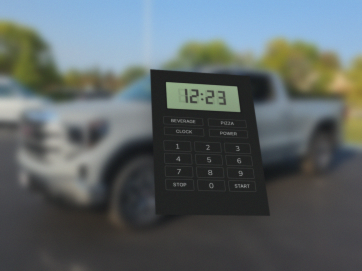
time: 12:23
